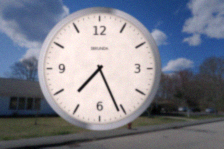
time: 7:26
